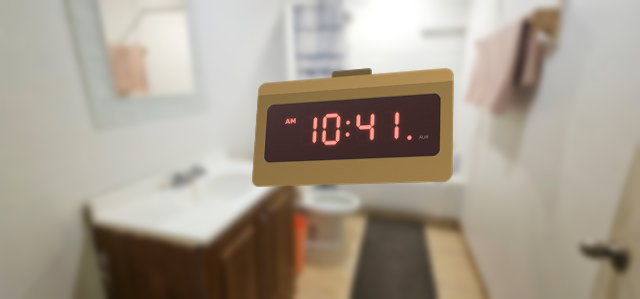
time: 10:41
